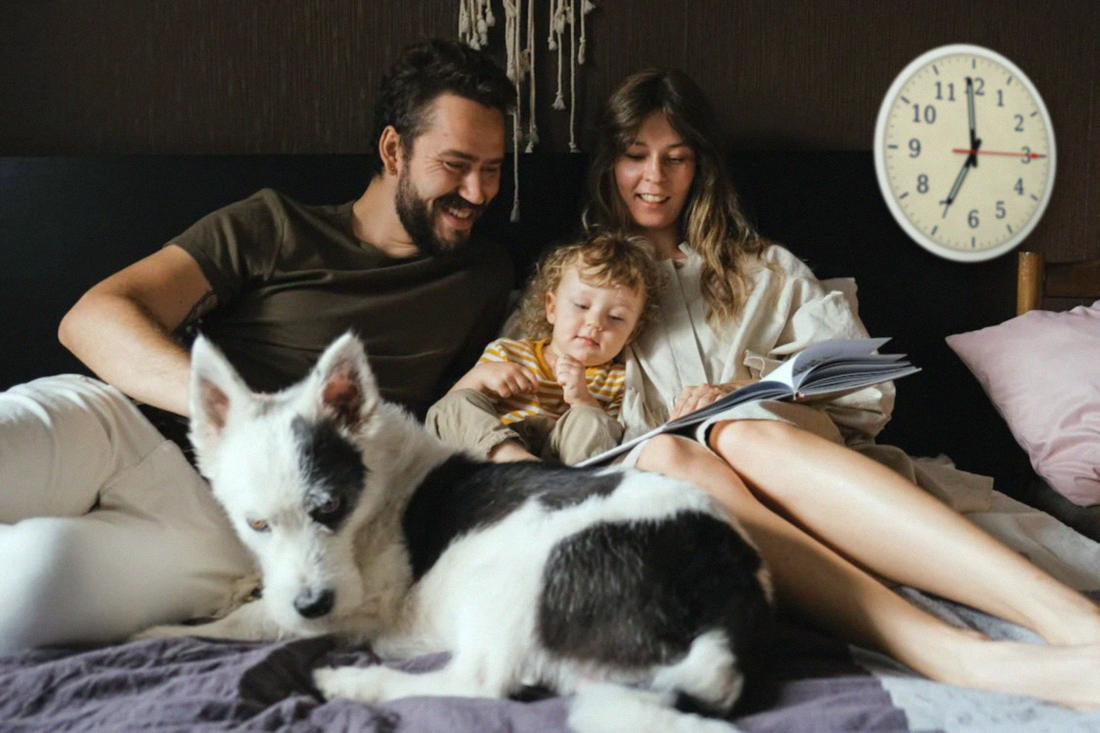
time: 6:59:15
